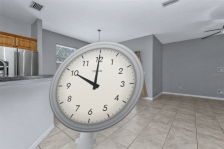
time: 10:00
